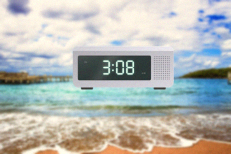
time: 3:08
